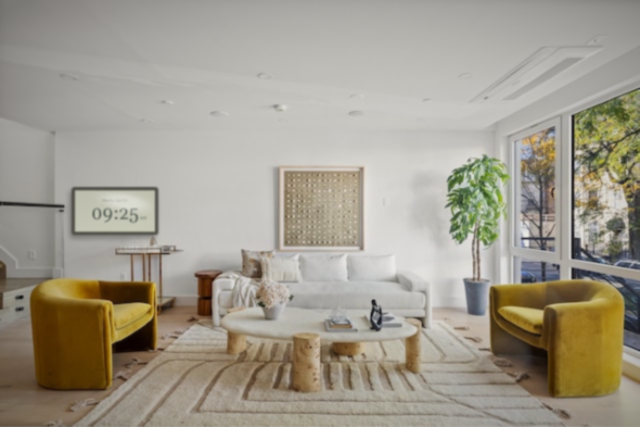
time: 9:25
